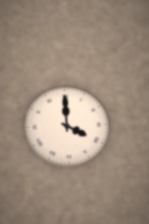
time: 4:00
